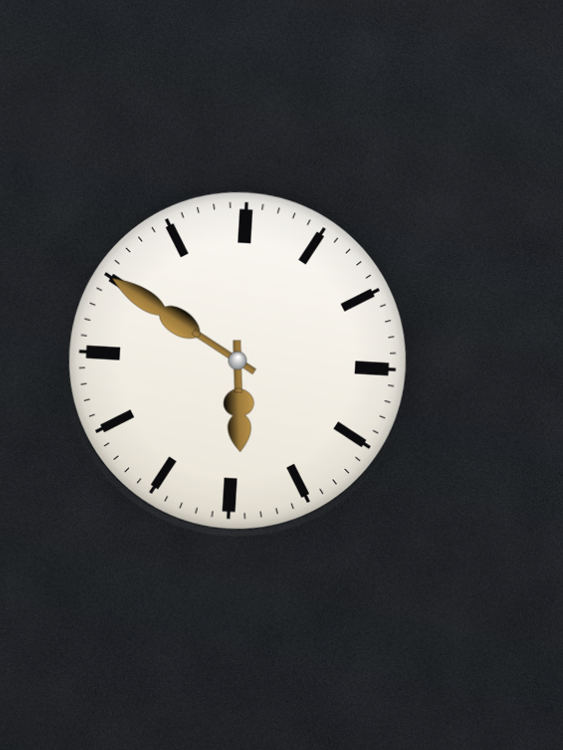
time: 5:50
